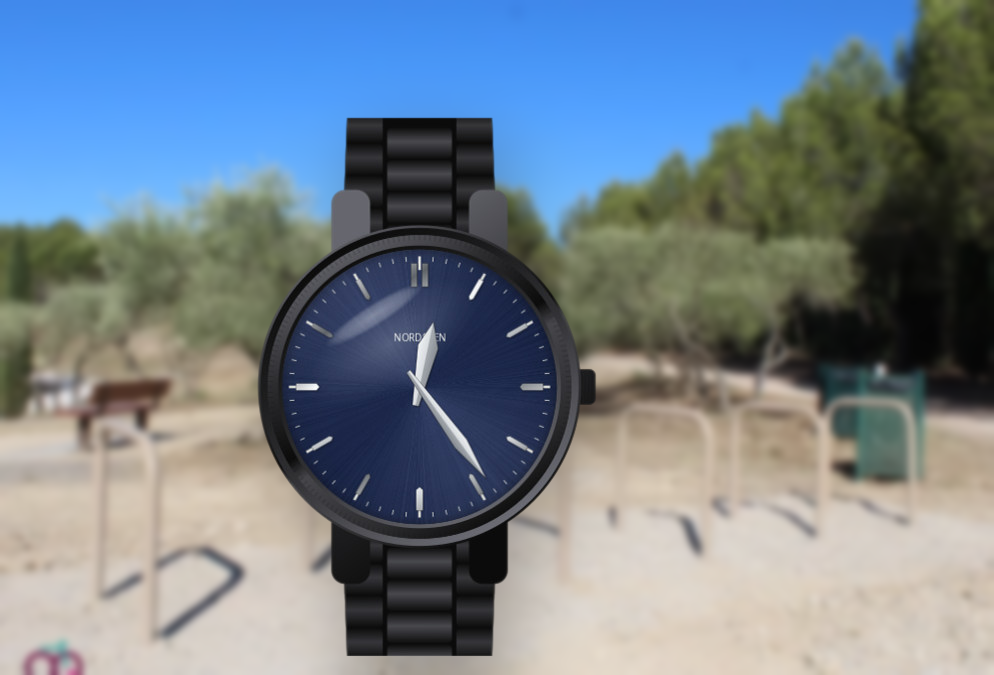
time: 12:24
